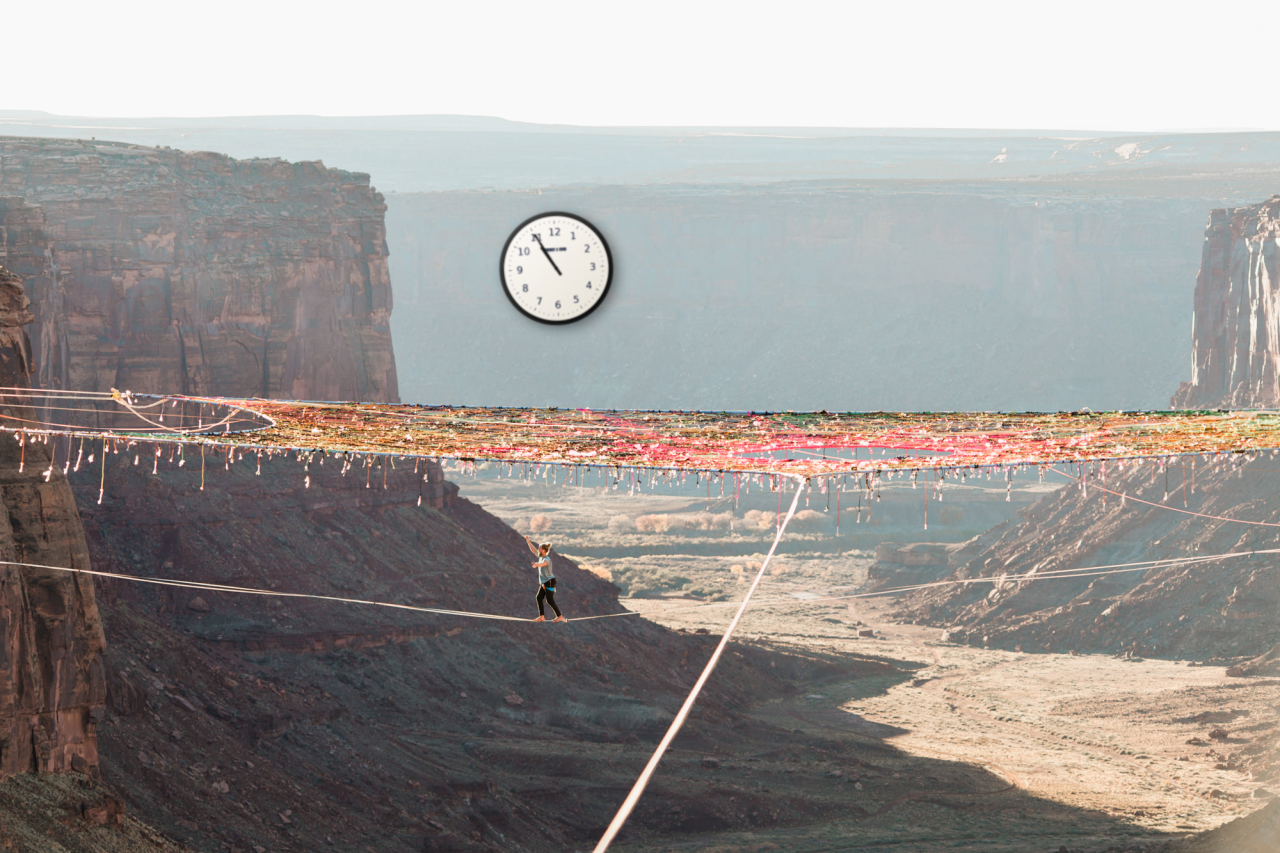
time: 10:55
